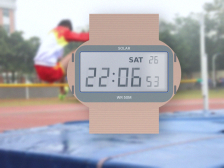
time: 22:06:53
